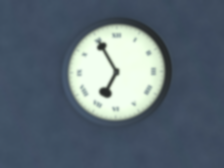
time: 6:55
